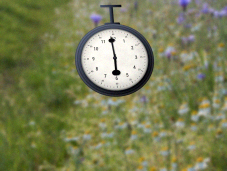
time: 5:59
